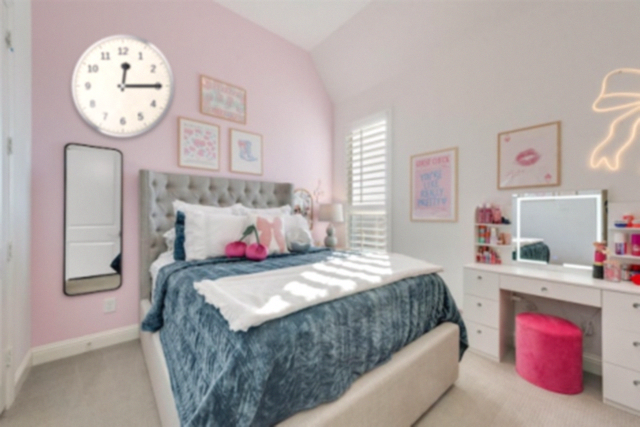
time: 12:15
